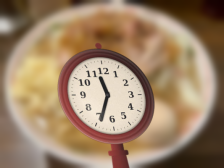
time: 11:34
